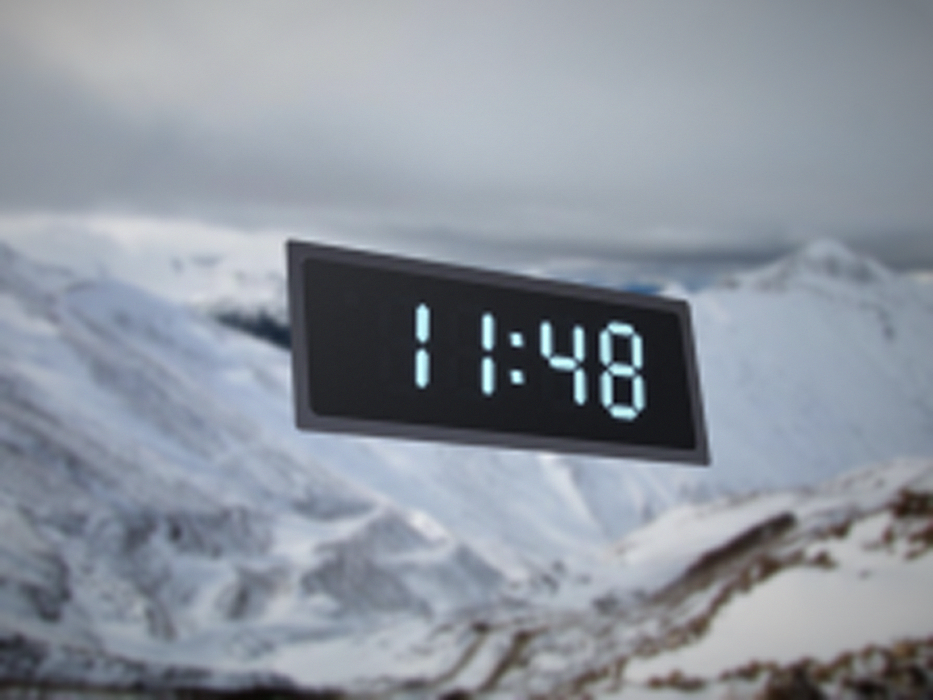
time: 11:48
